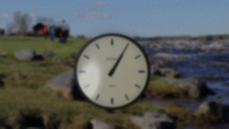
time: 1:05
